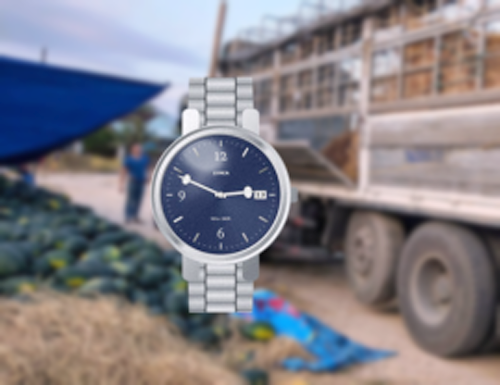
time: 2:49
